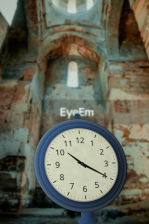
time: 10:20
